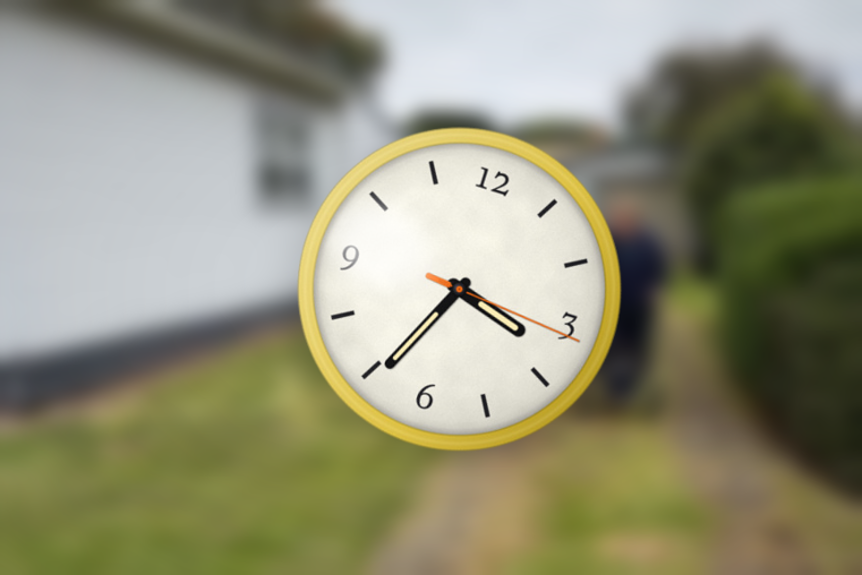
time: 3:34:16
